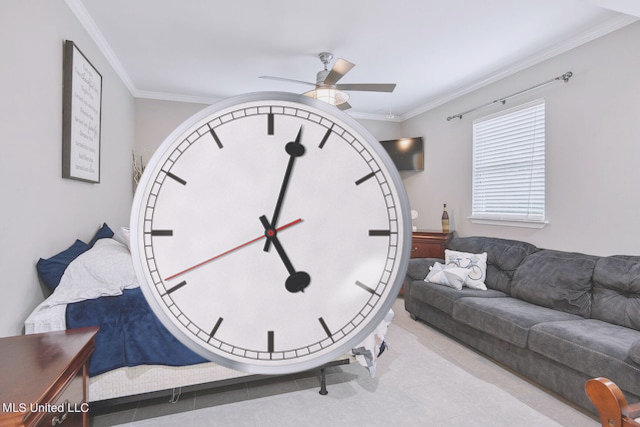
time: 5:02:41
